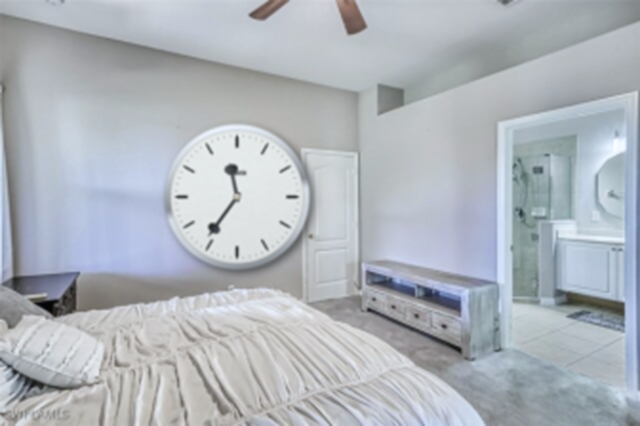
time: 11:36
